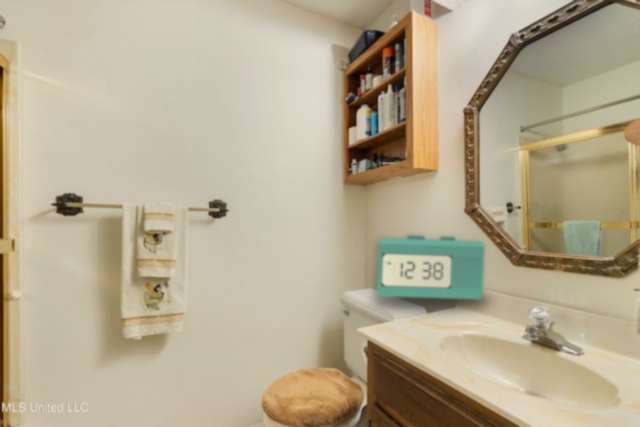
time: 12:38
